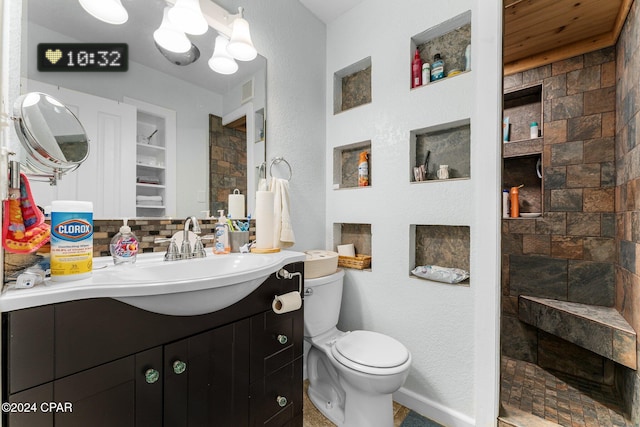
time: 10:32
